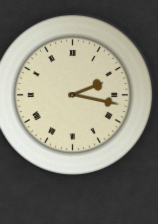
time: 2:17
